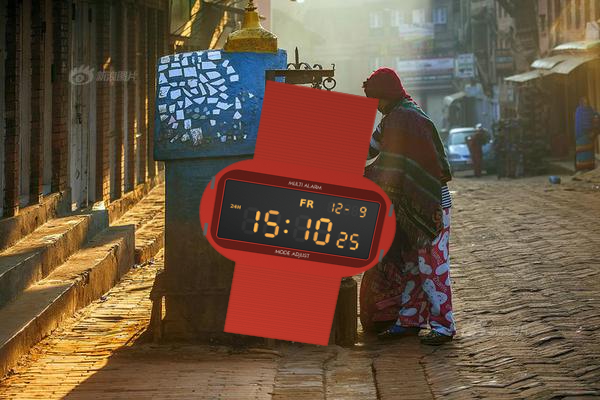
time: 15:10:25
